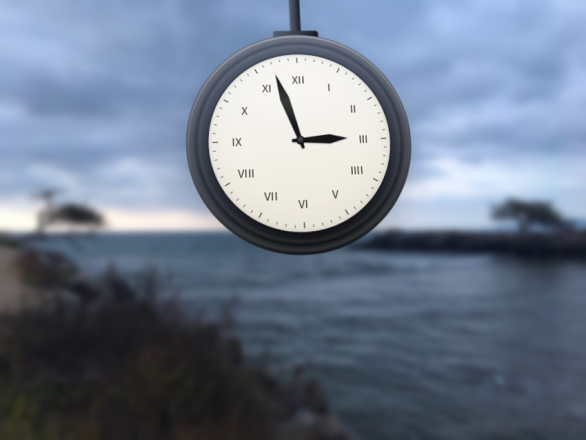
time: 2:57
